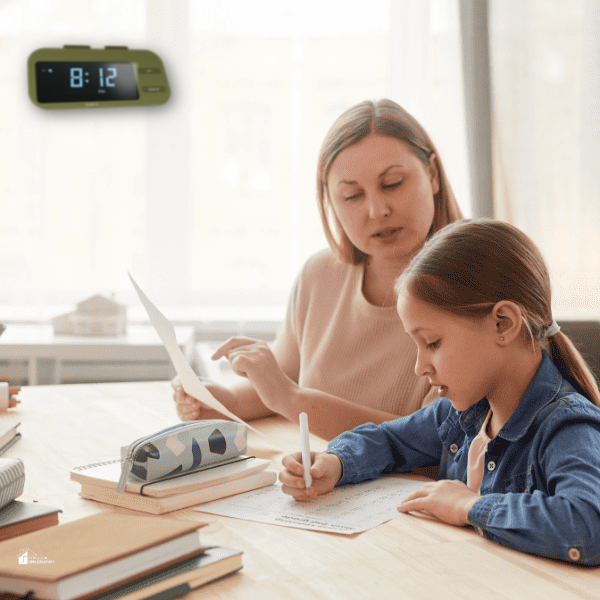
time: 8:12
